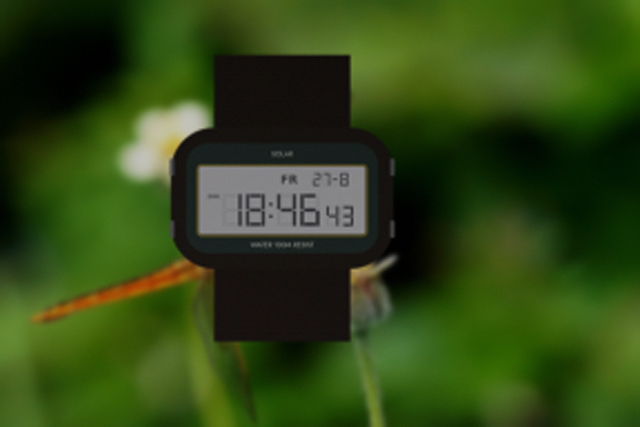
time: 18:46:43
